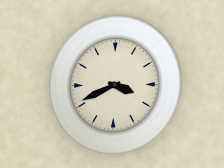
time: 3:41
